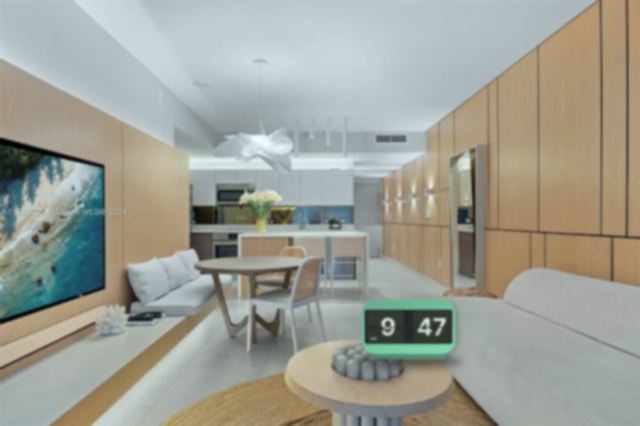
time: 9:47
